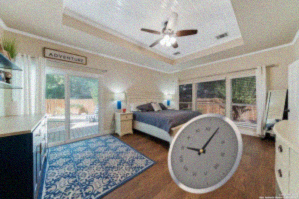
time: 9:04
